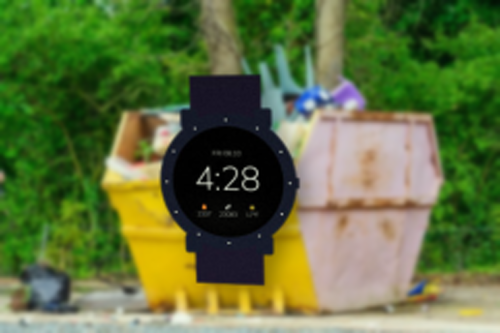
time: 4:28
